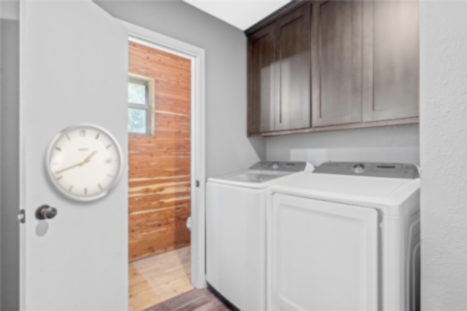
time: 1:42
